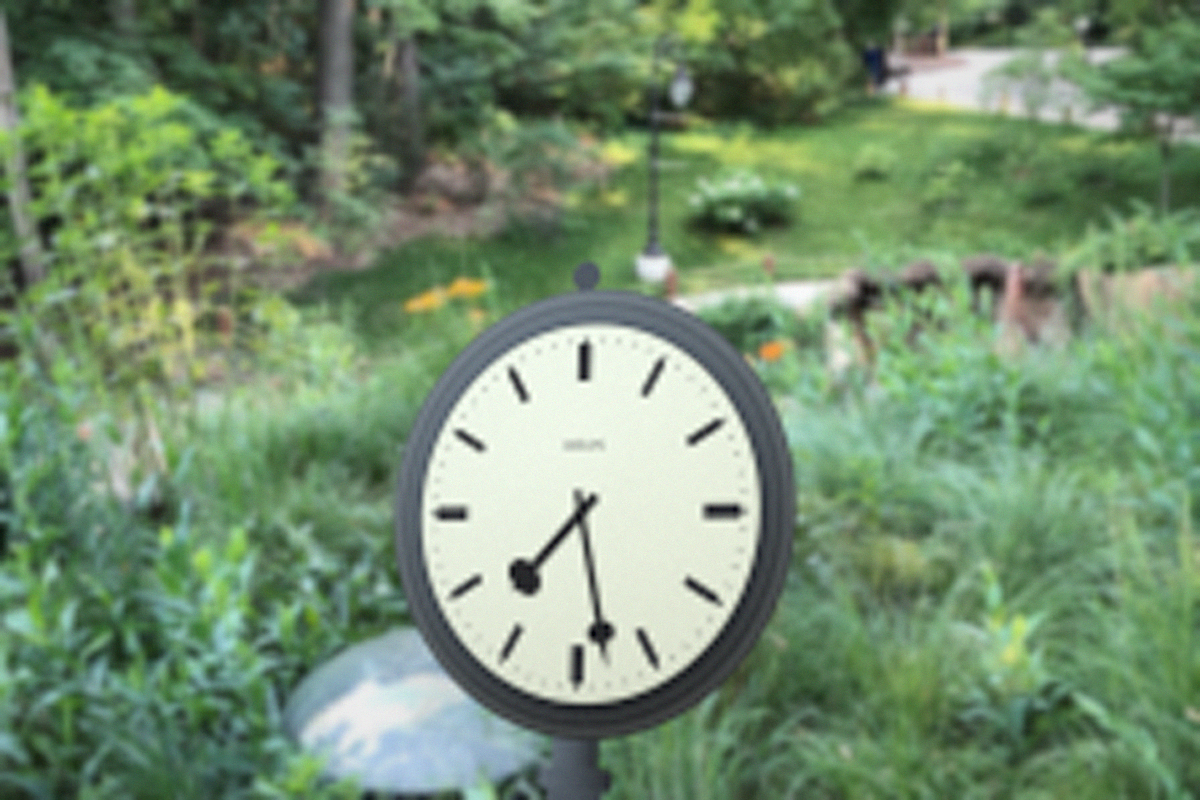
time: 7:28
